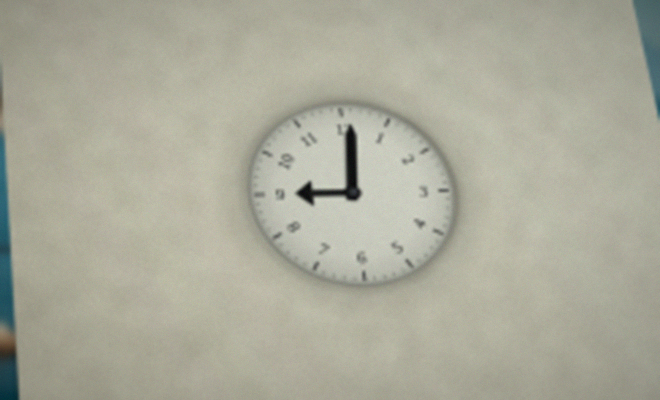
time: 9:01
